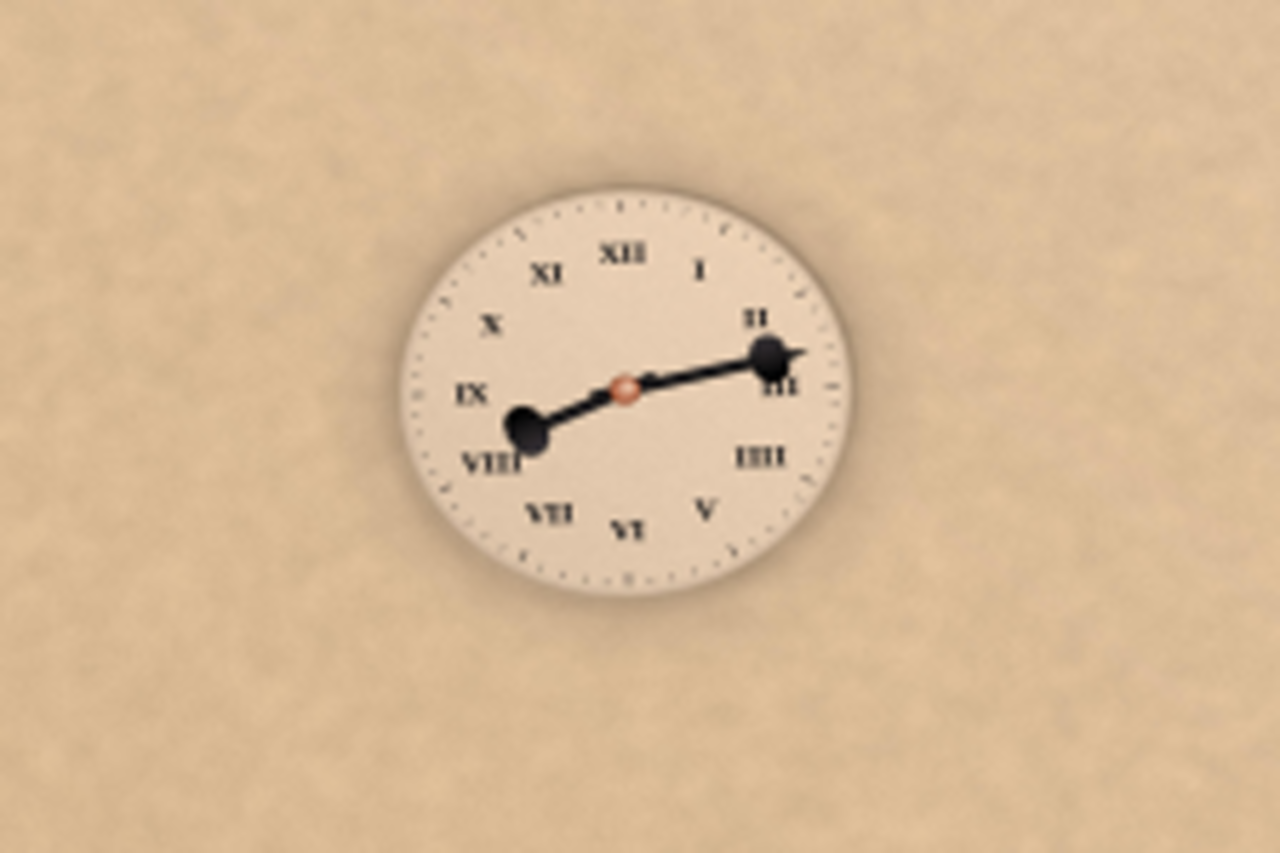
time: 8:13
